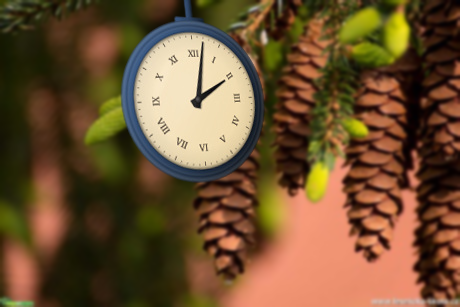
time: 2:02
